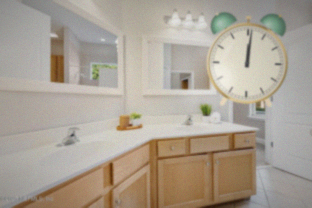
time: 12:01
